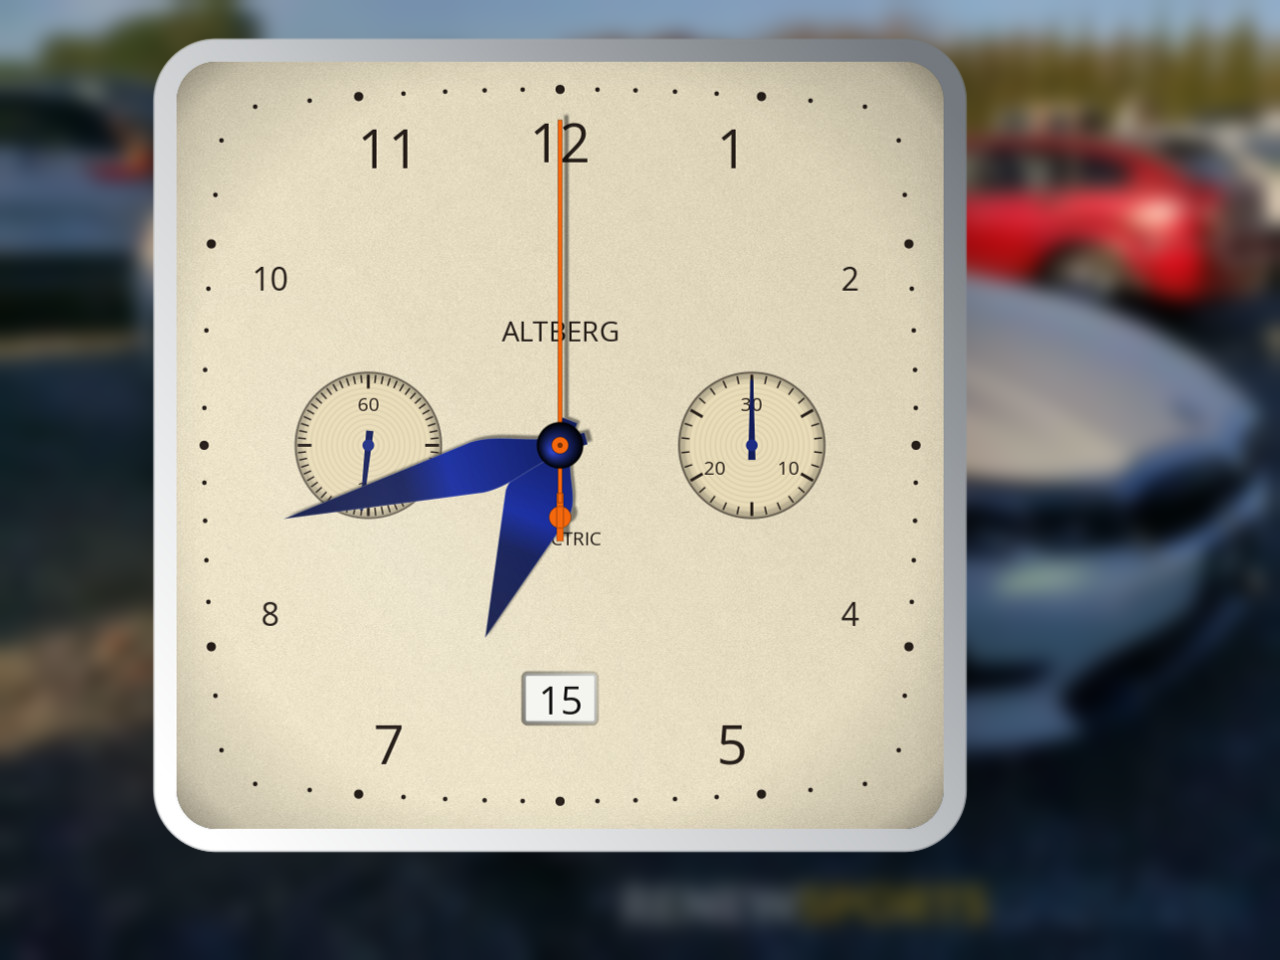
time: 6:42:31
